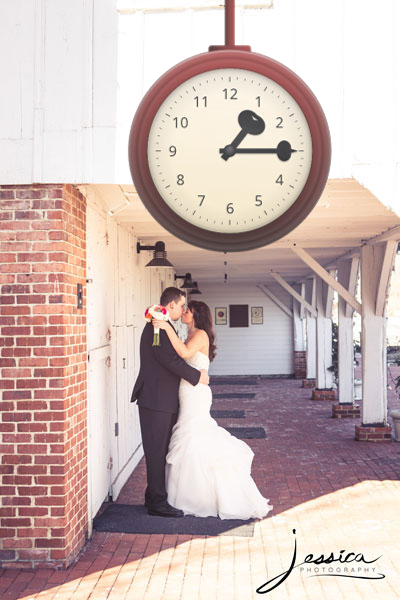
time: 1:15
